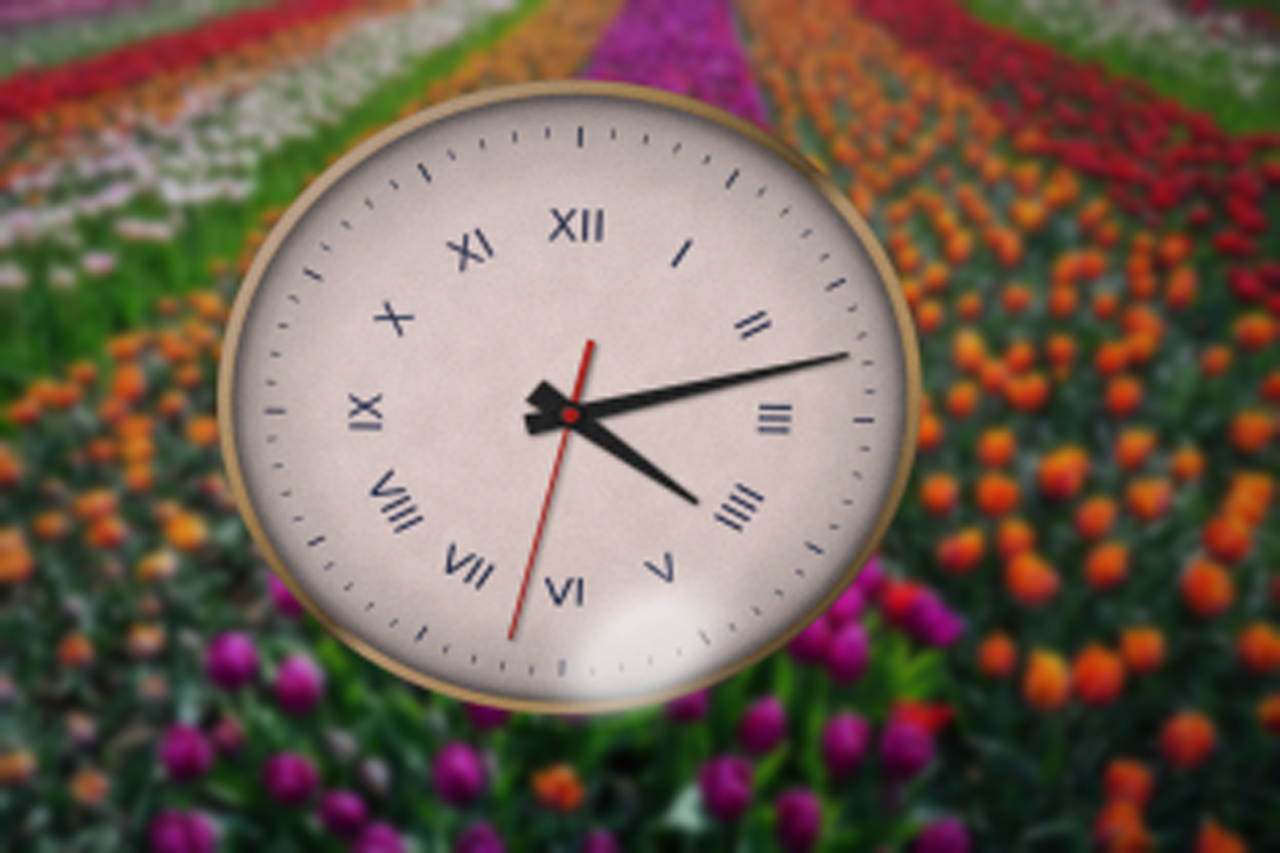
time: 4:12:32
